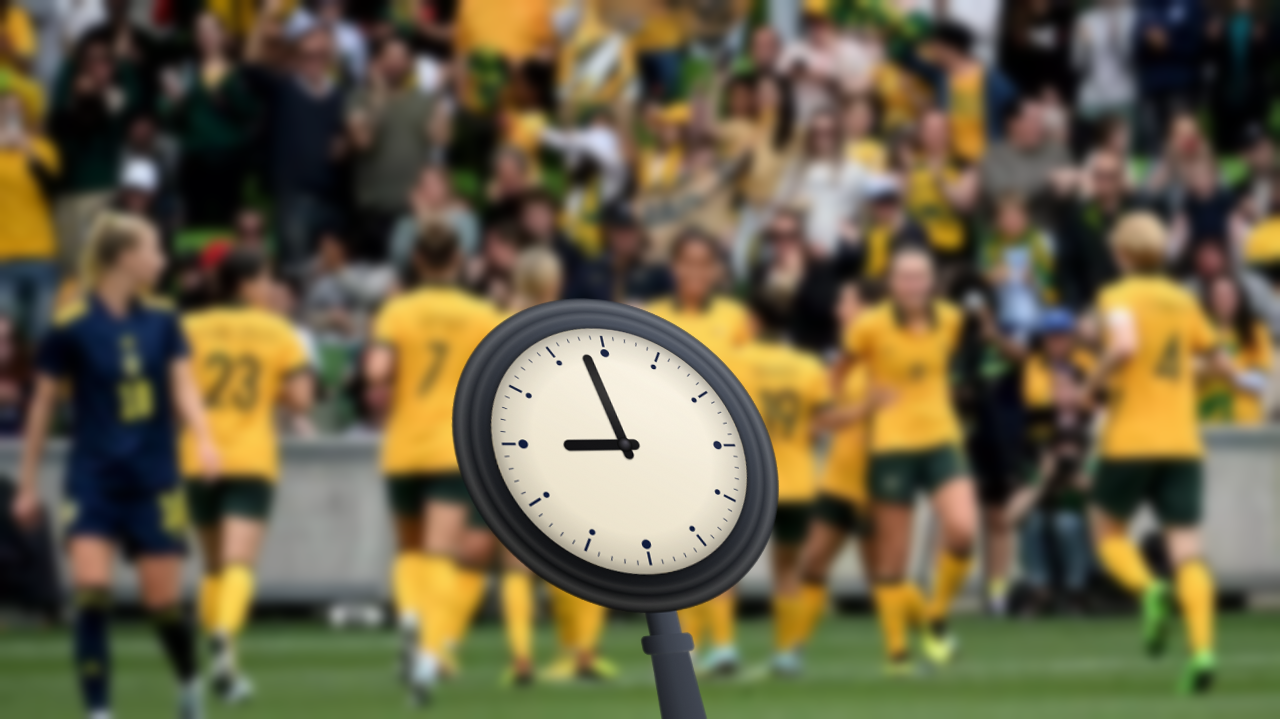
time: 8:58
